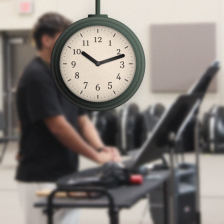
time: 10:12
